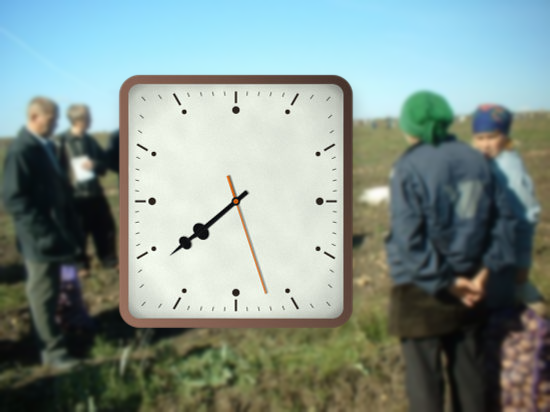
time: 7:38:27
